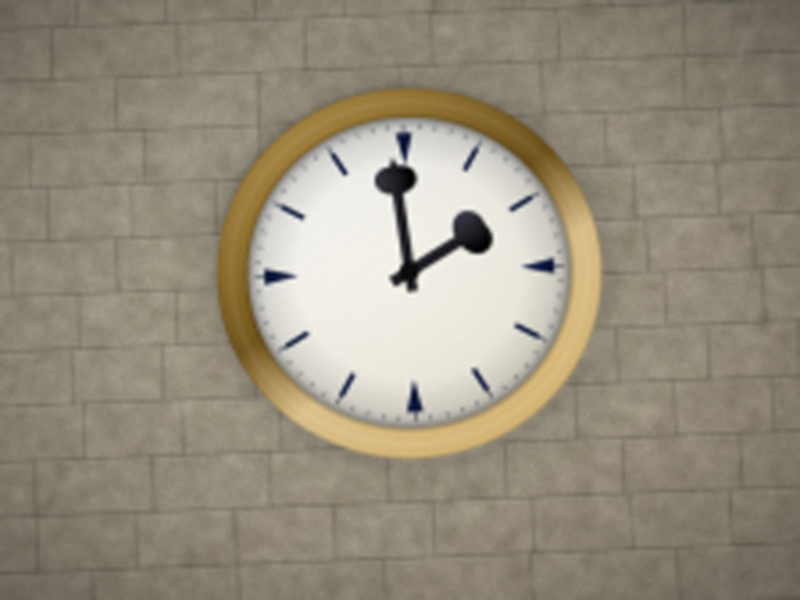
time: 1:59
